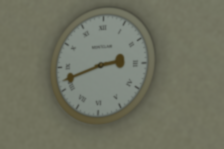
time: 2:42
